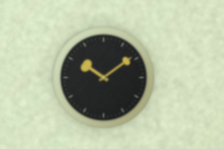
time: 10:09
